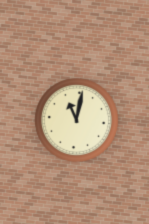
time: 11:01
